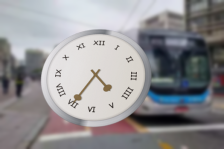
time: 4:35
